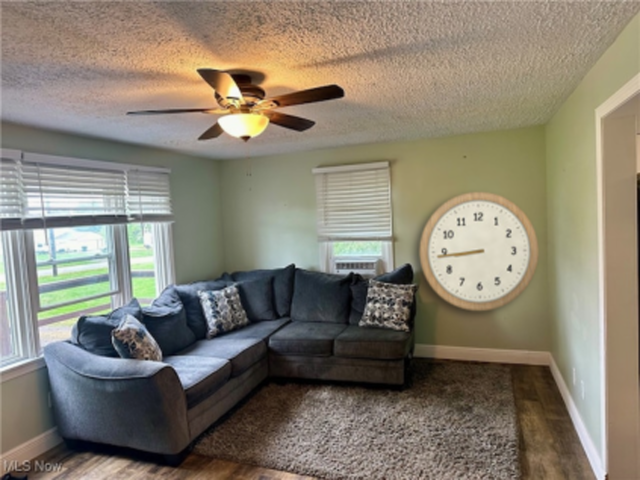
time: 8:44
